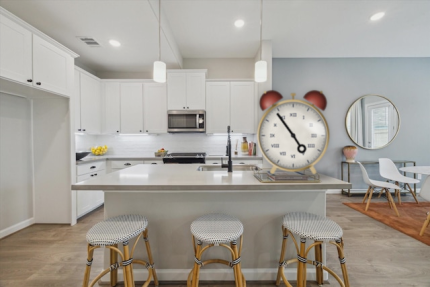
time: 4:54
